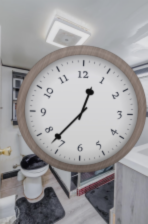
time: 12:37
